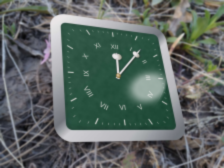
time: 12:07
